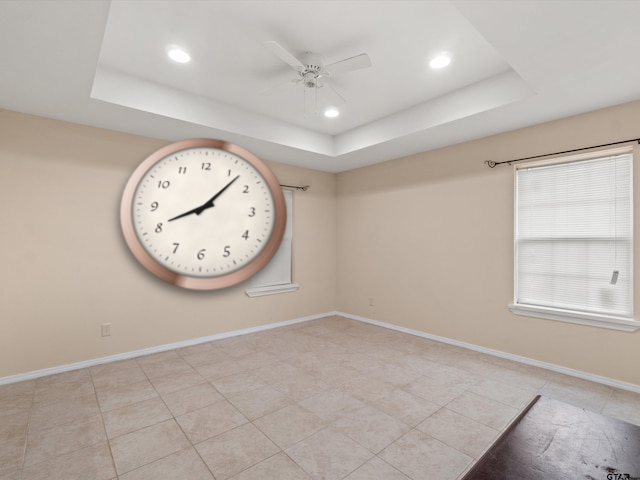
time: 8:07
